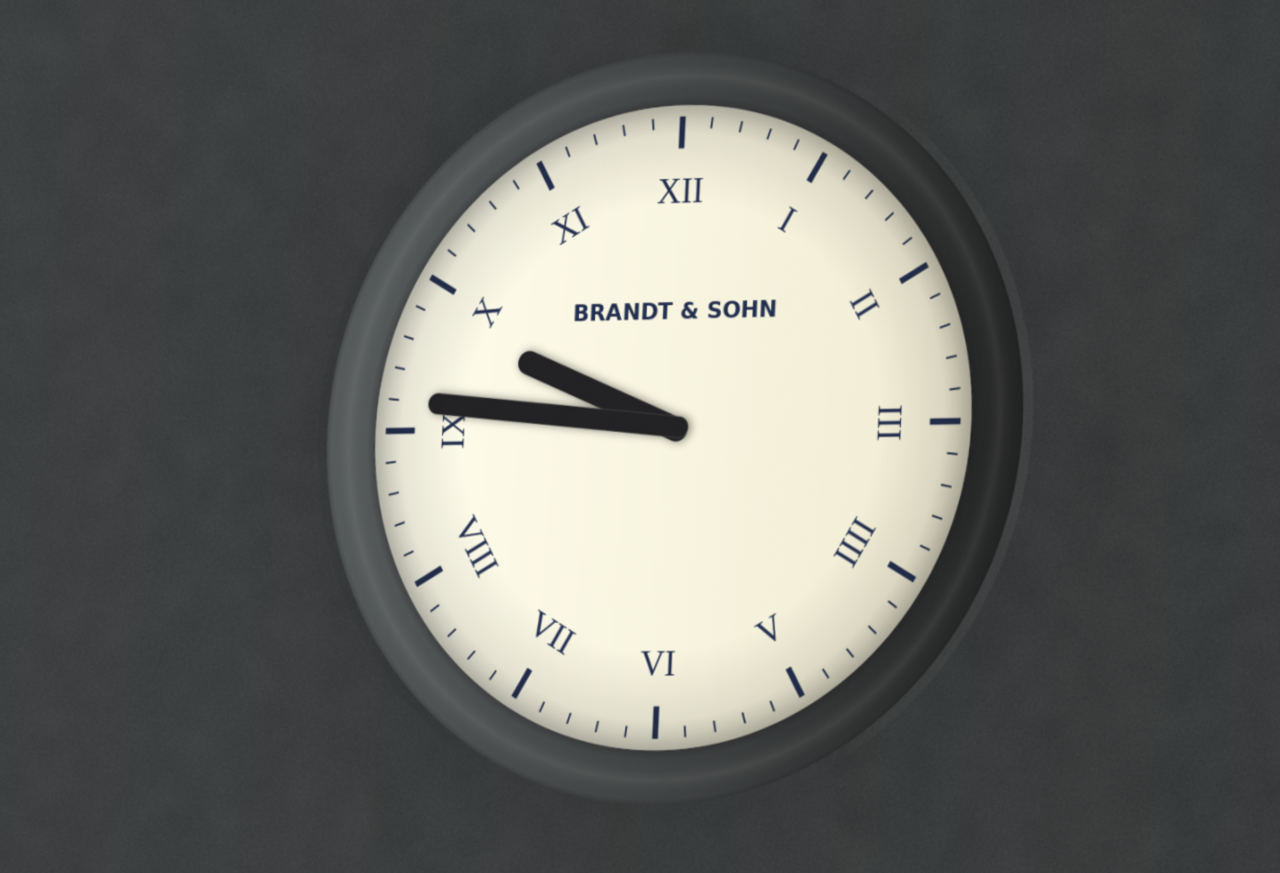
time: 9:46
